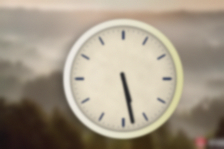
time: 5:28
